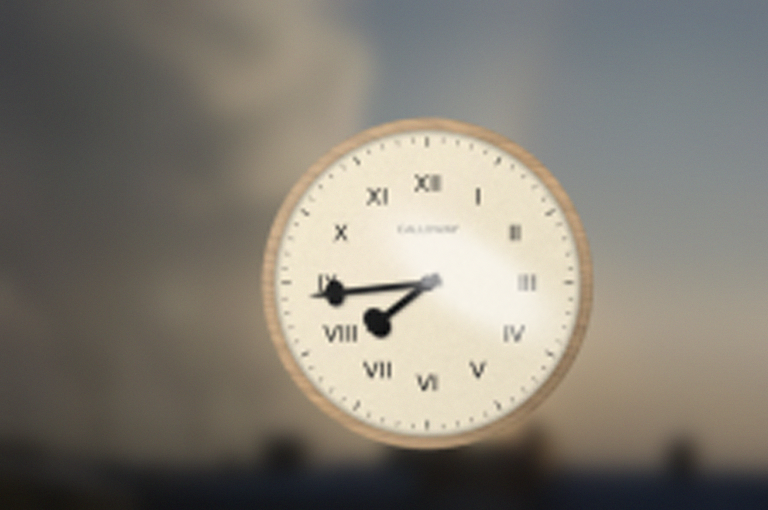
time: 7:44
